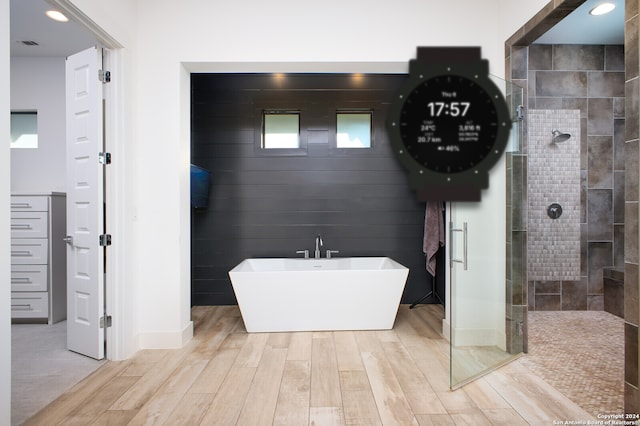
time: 17:57
